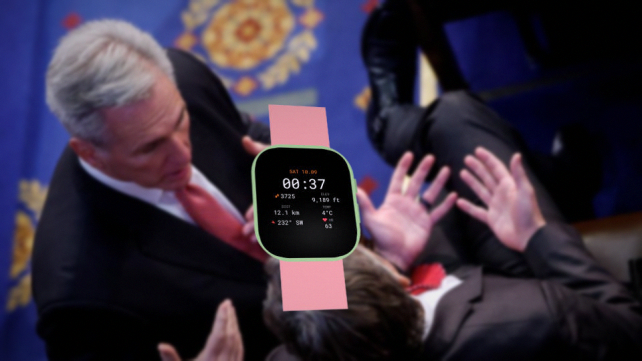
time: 0:37
